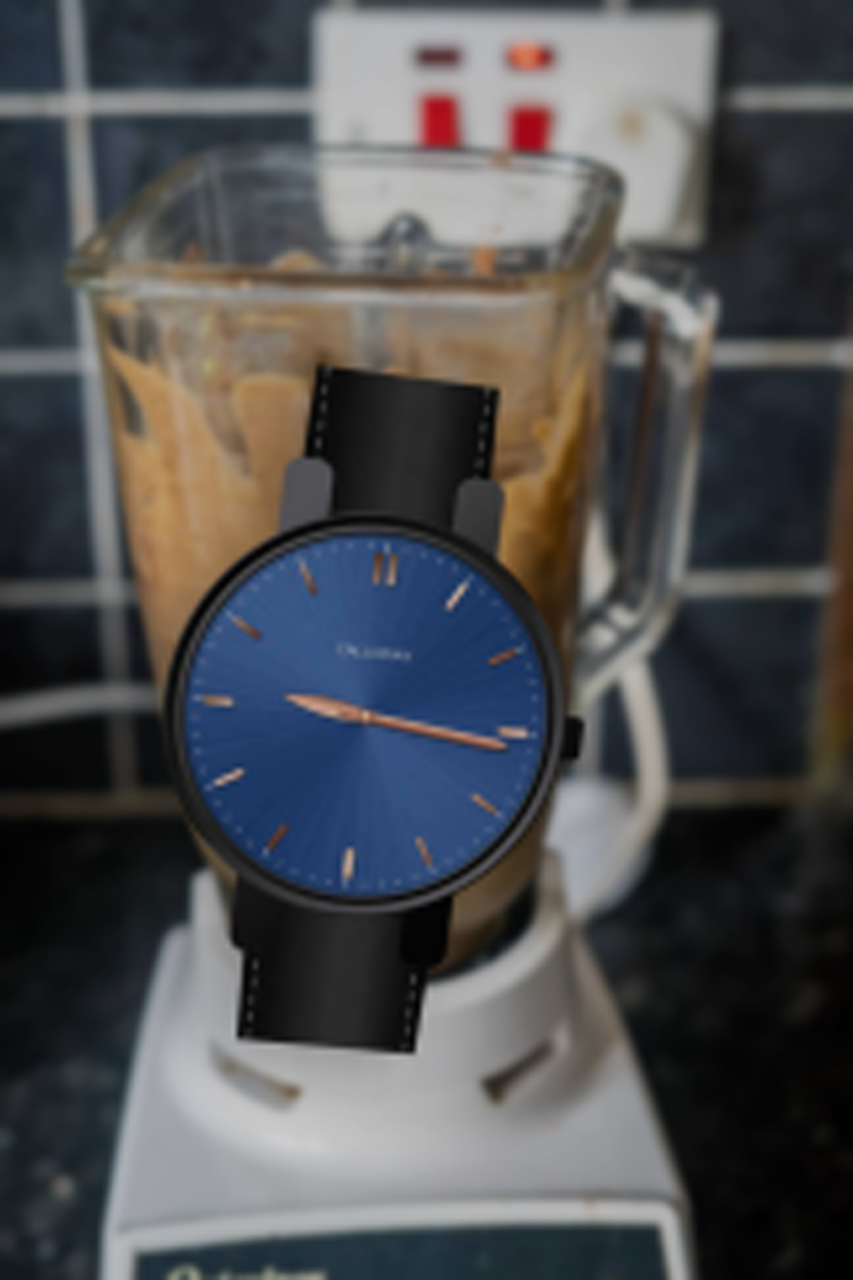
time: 9:16
